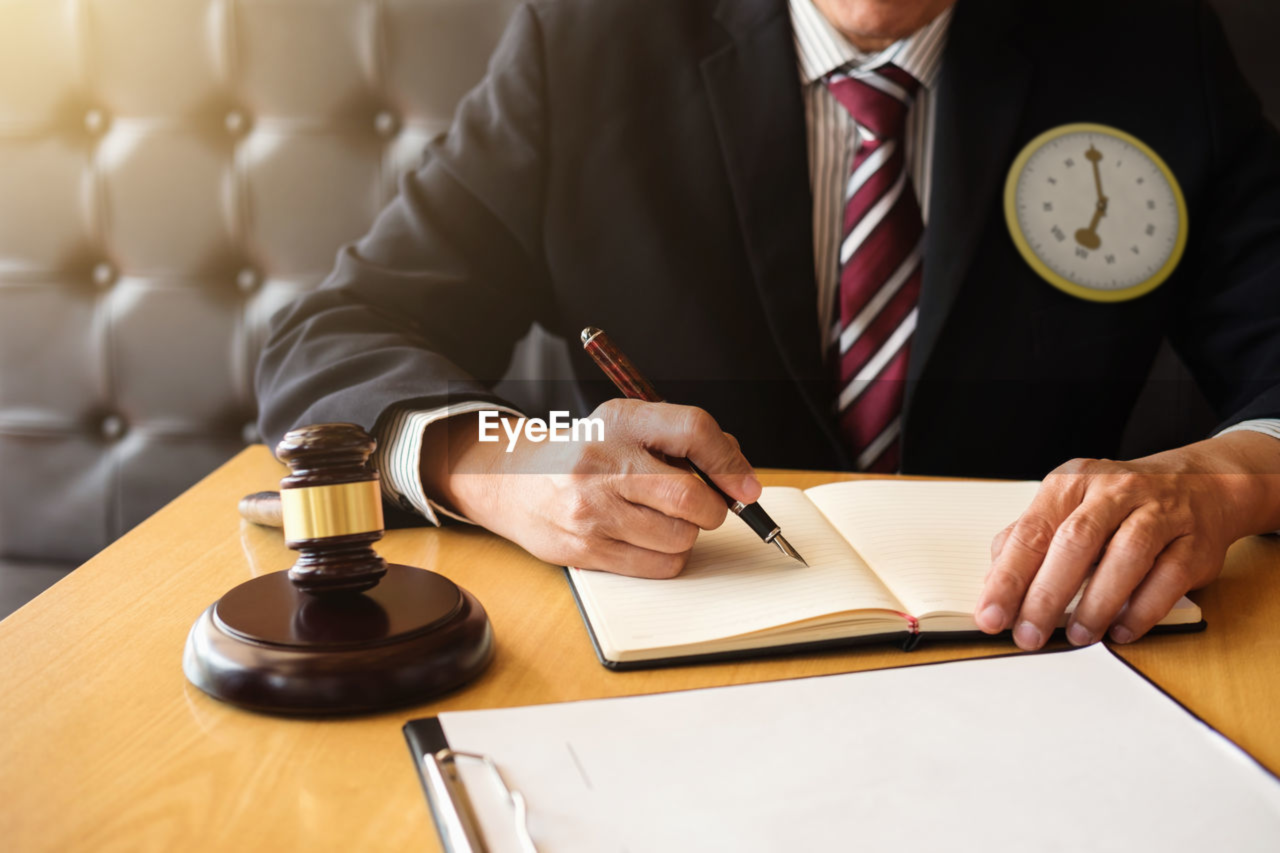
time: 7:00
